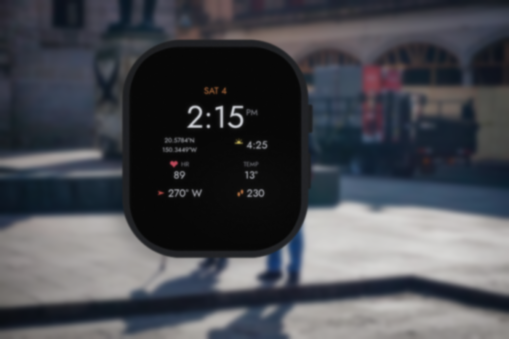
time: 2:15
